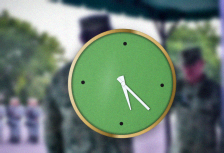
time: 5:22
